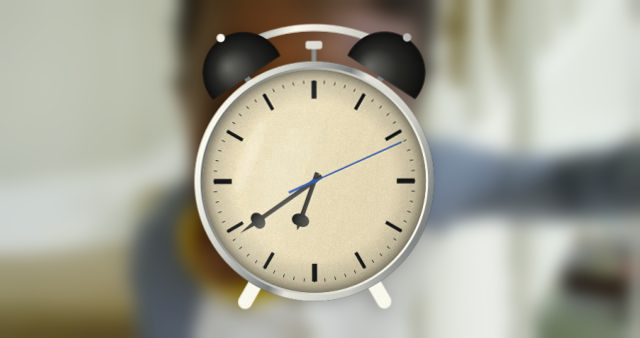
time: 6:39:11
